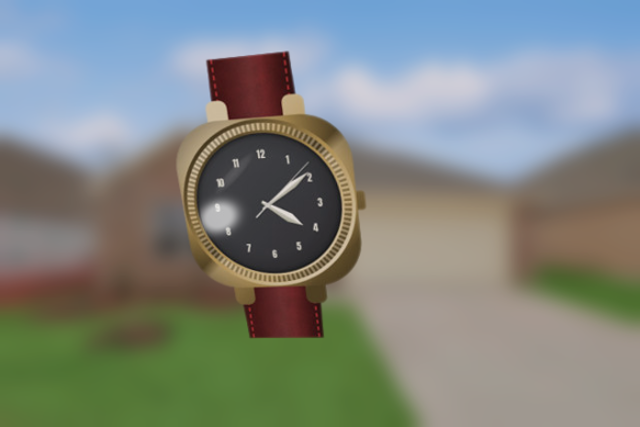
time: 4:09:08
